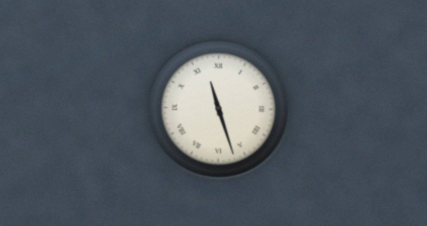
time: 11:27
